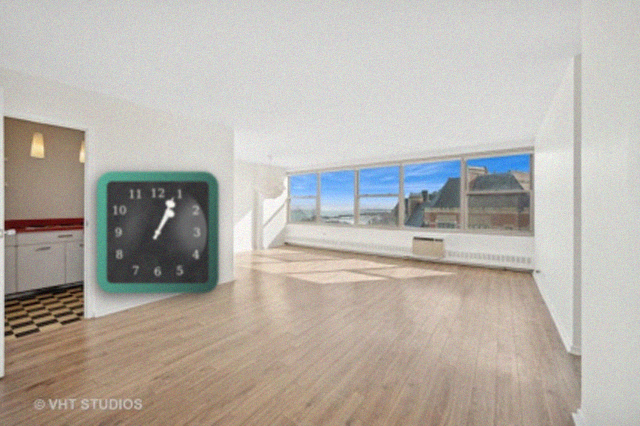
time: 1:04
